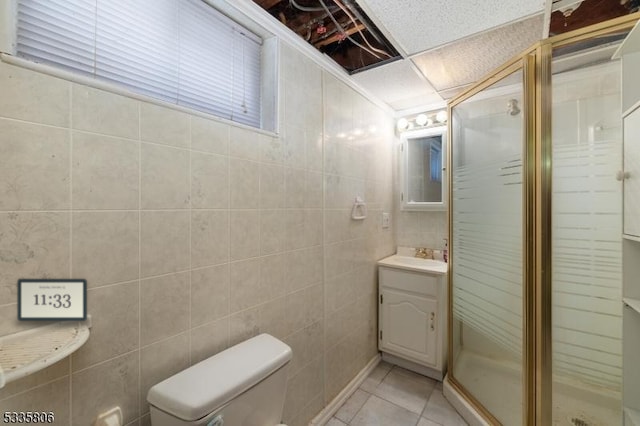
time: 11:33
